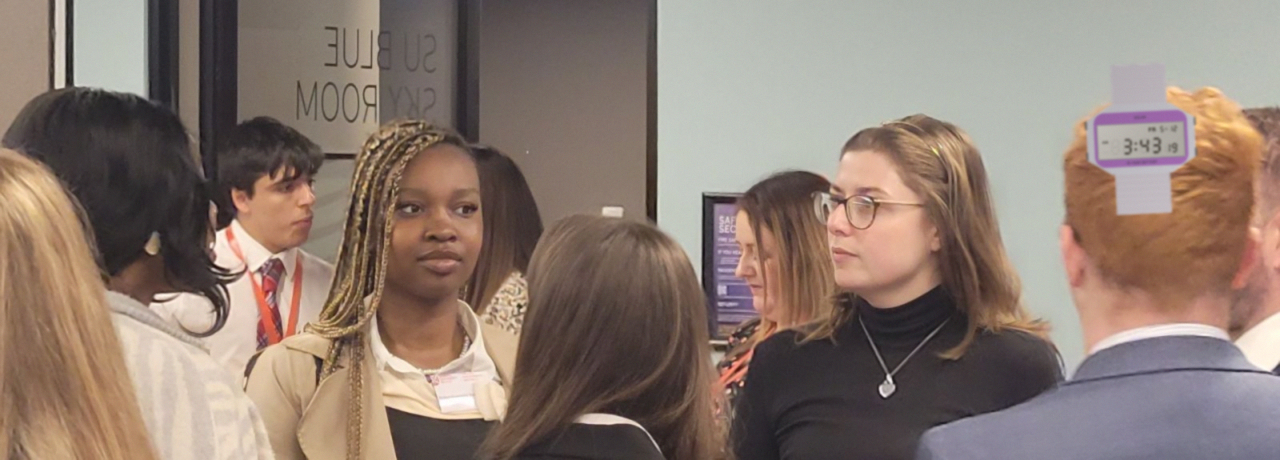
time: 3:43
